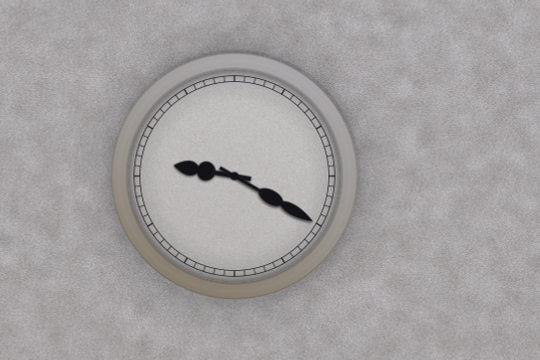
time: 9:20
